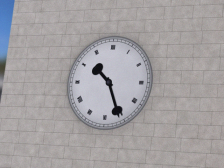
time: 10:26
